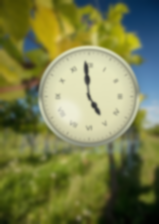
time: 4:59
